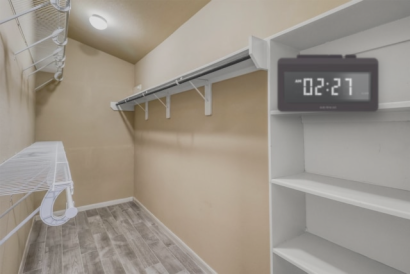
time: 2:27
